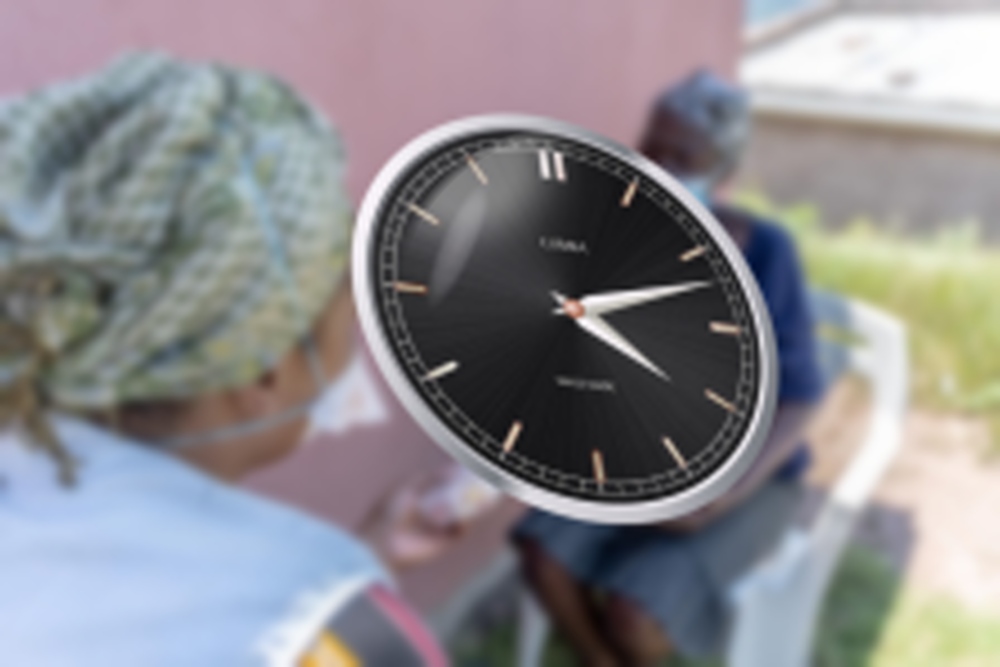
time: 4:12
